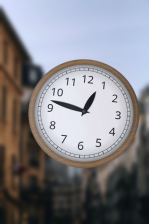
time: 12:47
